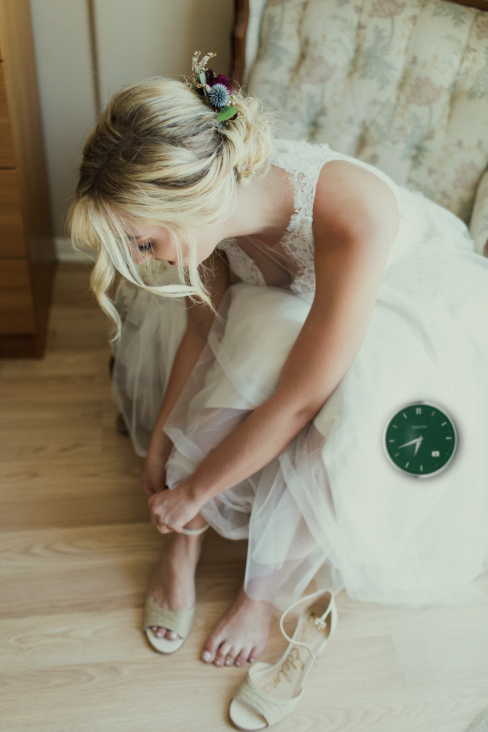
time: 6:42
